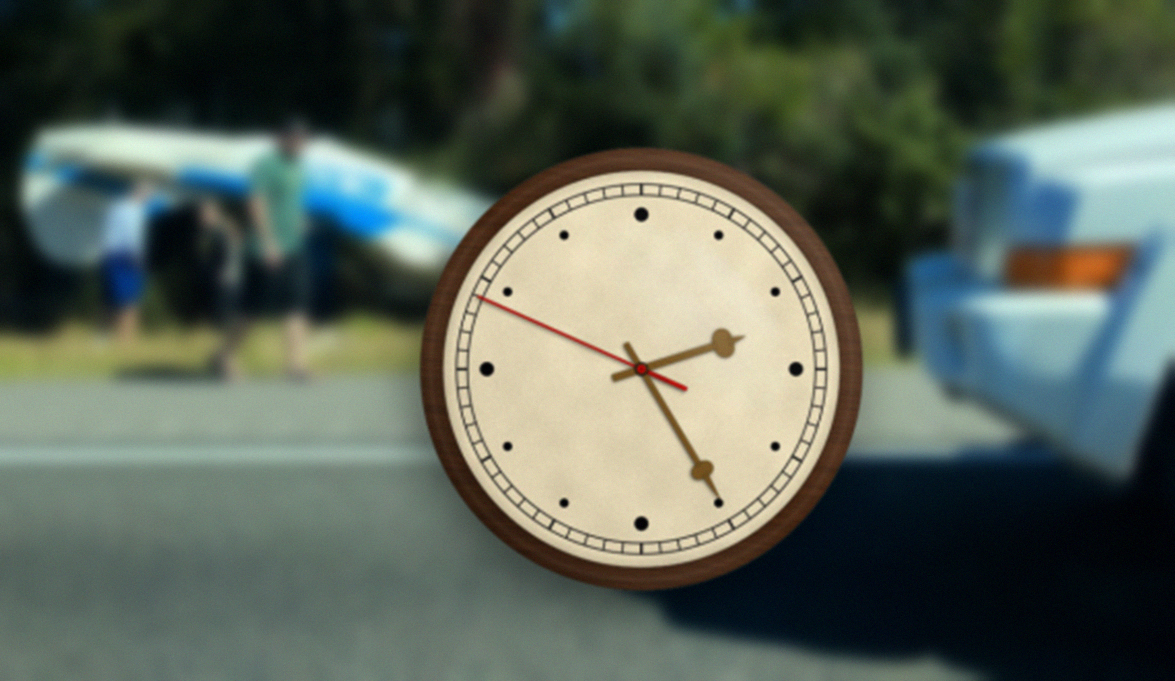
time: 2:24:49
